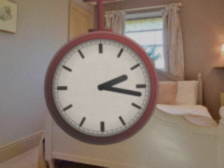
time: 2:17
